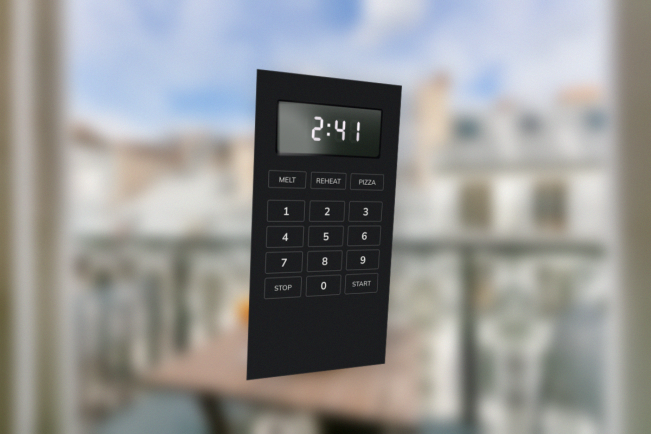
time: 2:41
